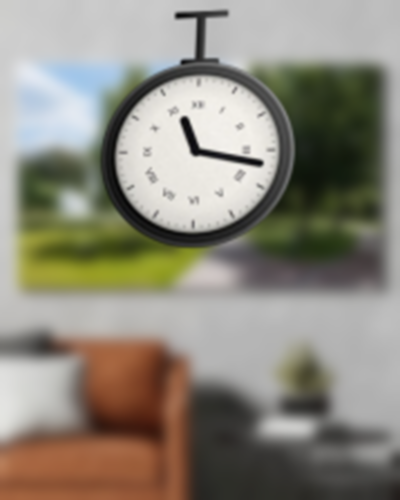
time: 11:17
